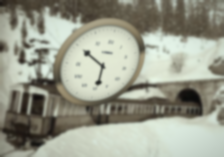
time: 5:50
